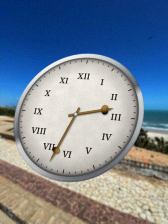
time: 2:33
